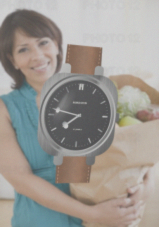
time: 7:47
